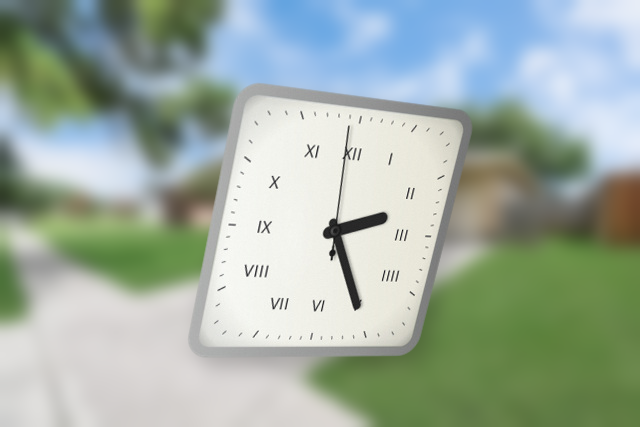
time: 2:24:59
